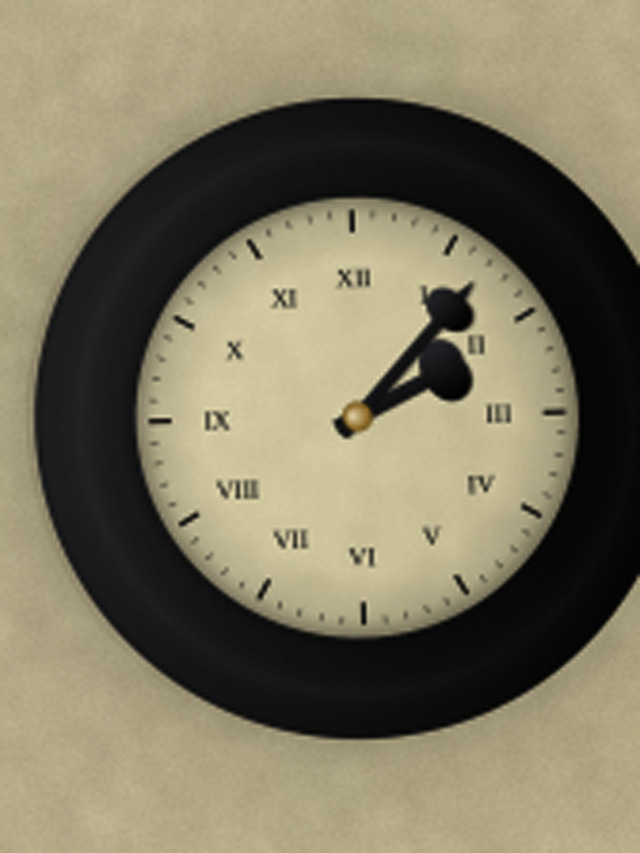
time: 2:07
